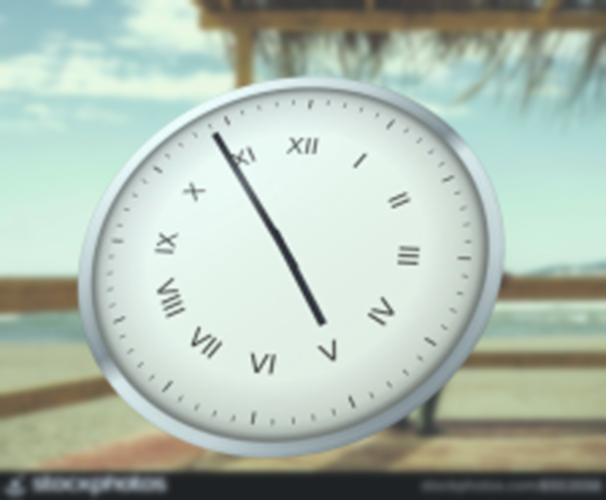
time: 4:54
